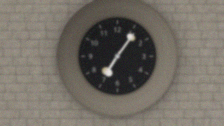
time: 7:06
